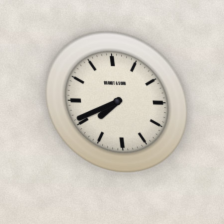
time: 7:41
